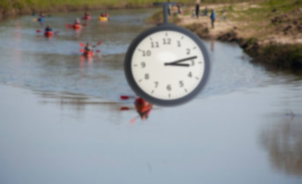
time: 3:13
